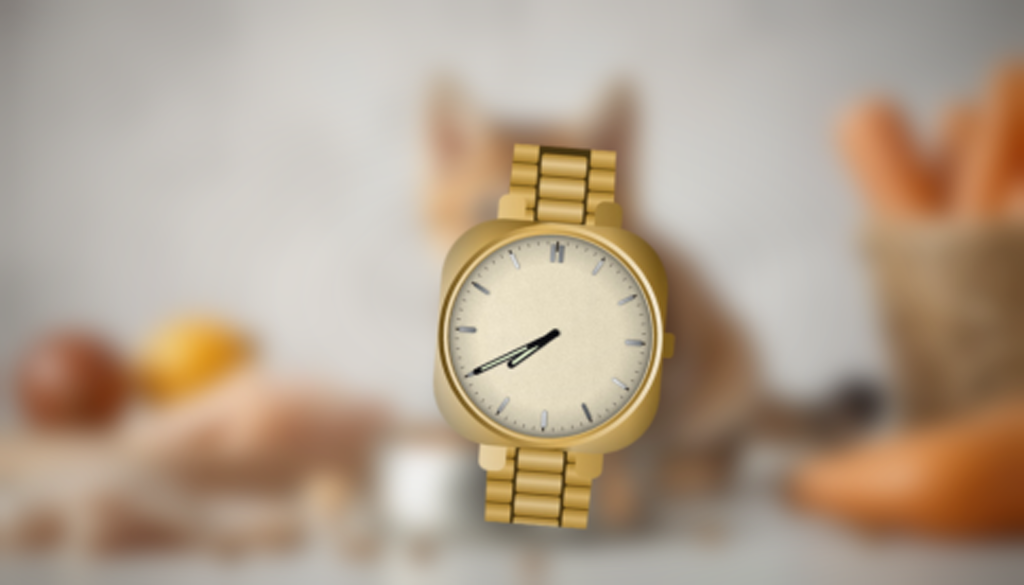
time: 7:40
